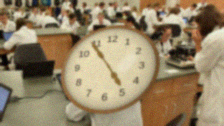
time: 4:54
